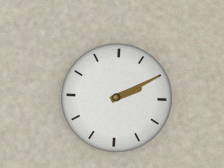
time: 2:10
